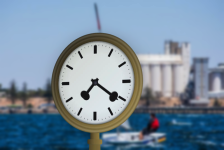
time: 7:21
